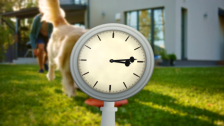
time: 3:14
